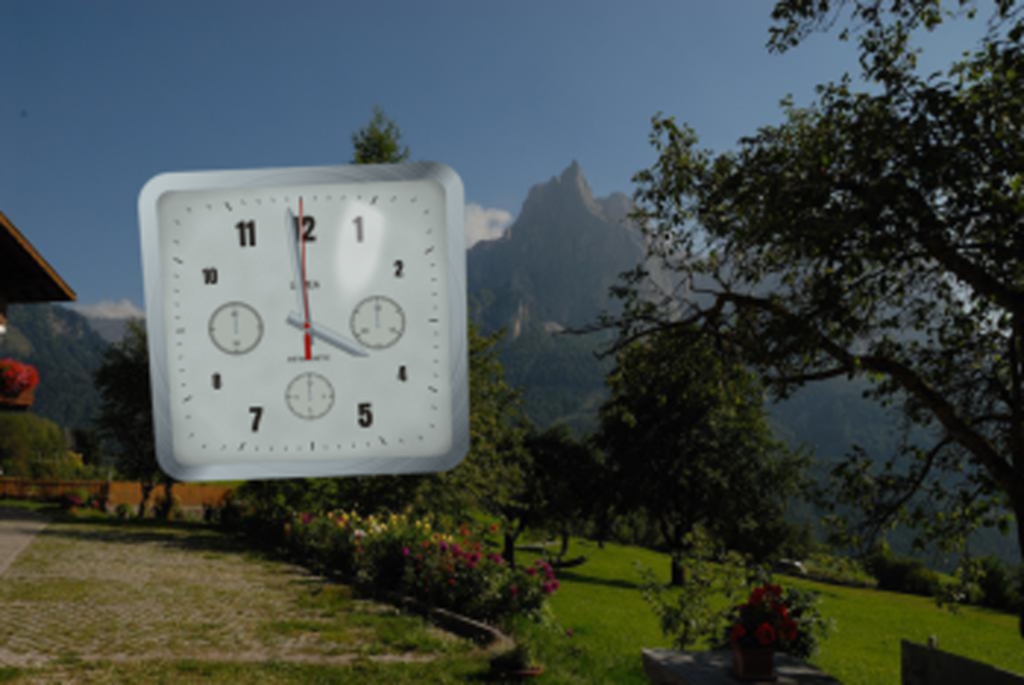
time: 3:59
